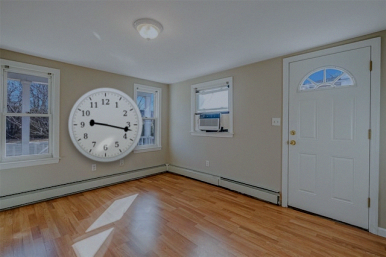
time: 9:17
